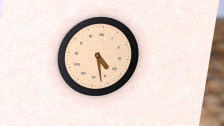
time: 4:27
